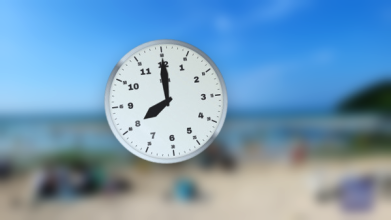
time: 8:00
